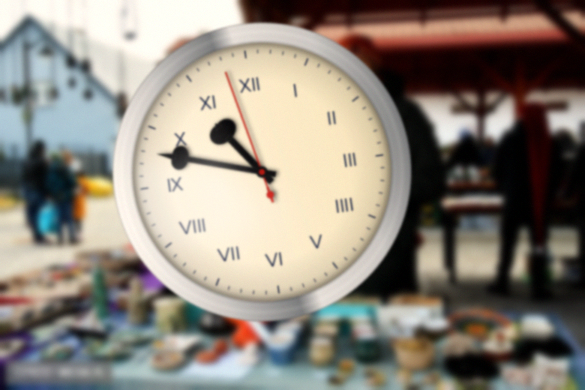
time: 10:47:58
